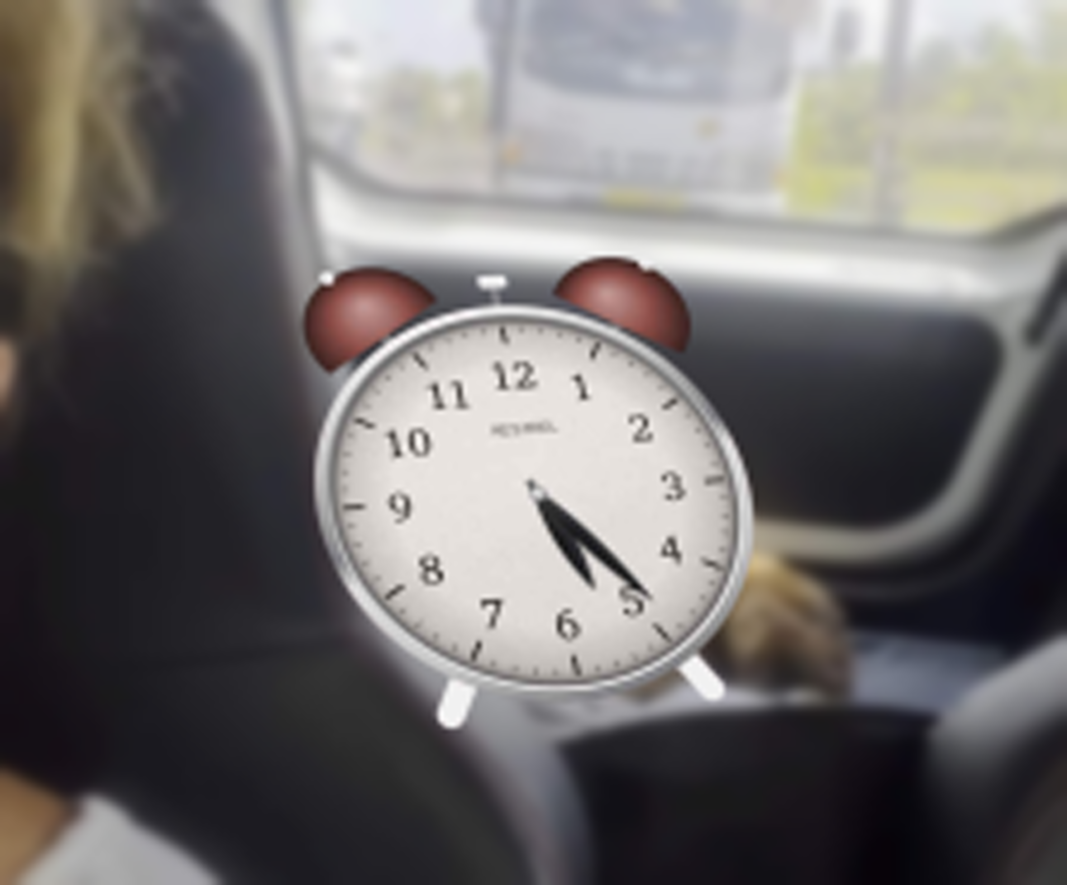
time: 5:24
